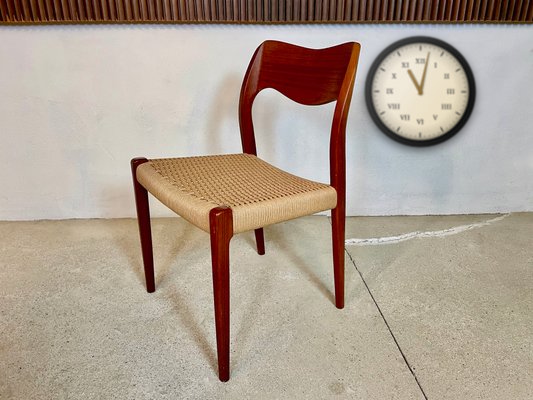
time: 11:02
